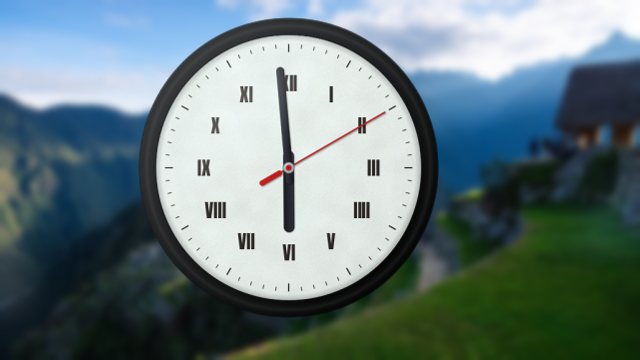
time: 5:59:10
